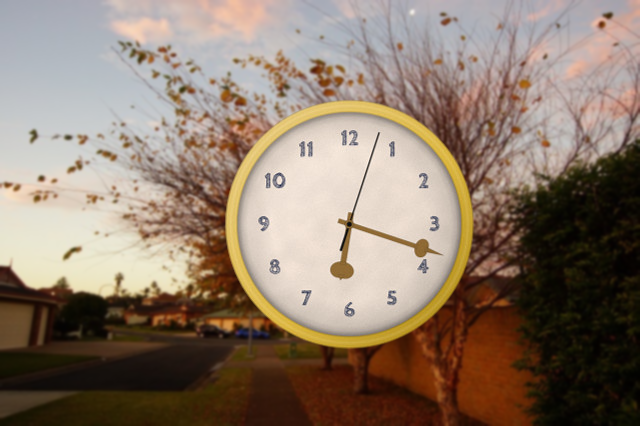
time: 6:18:03
